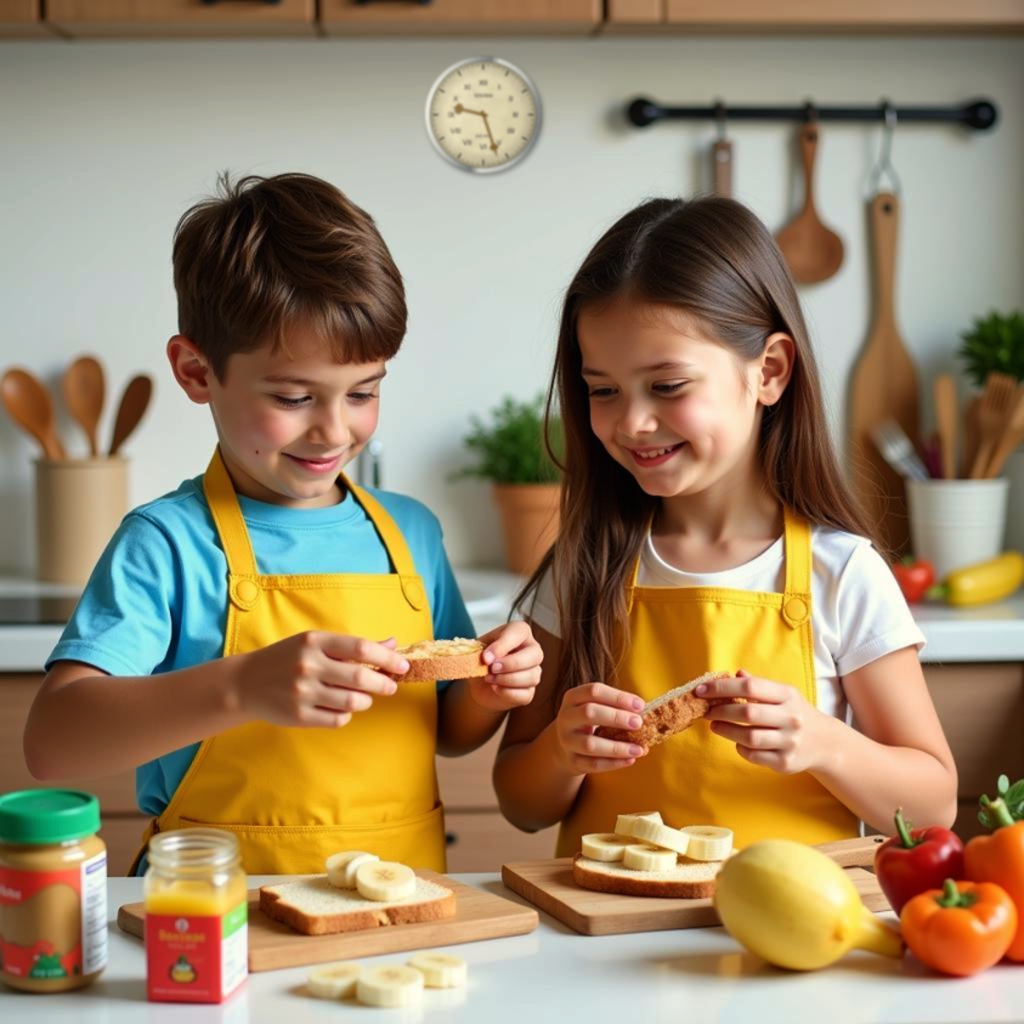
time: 9:27
